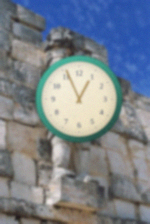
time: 12:56
